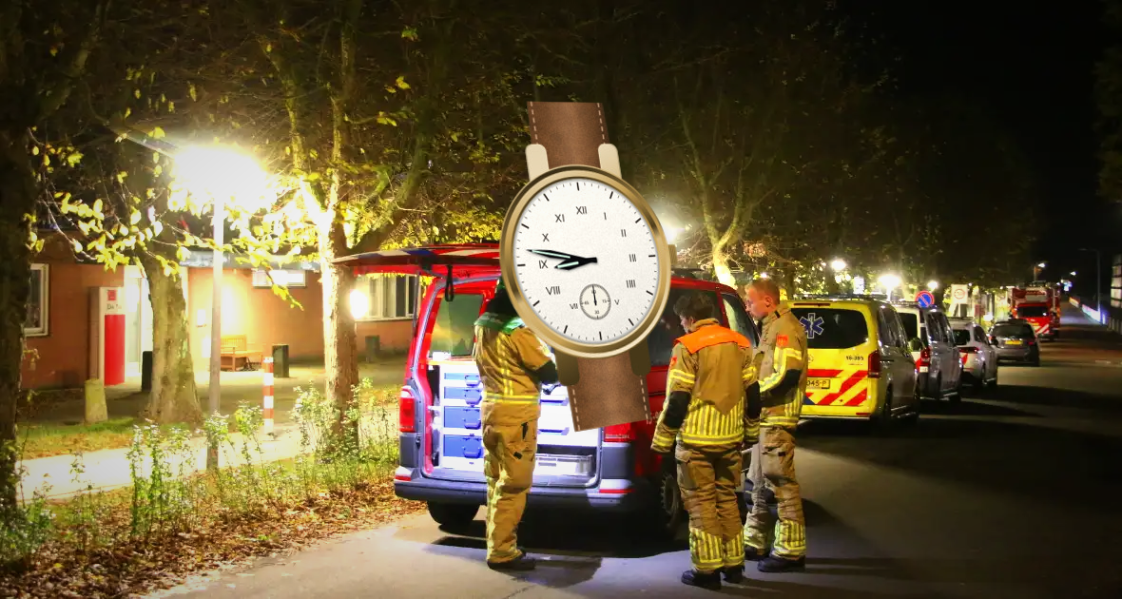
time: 8:47
